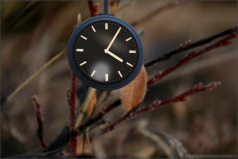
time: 4:05
